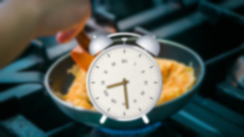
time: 8:29
